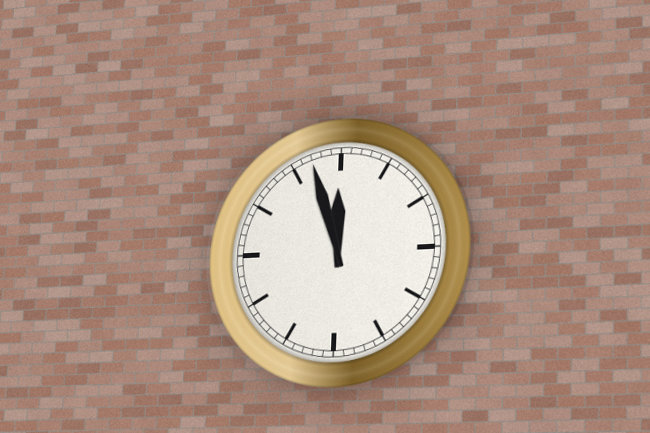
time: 11:57
